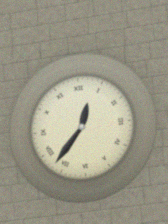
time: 12:37
